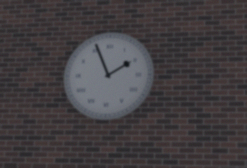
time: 1:56
